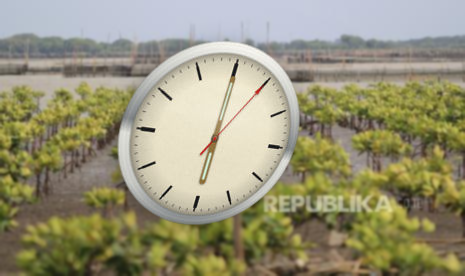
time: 6:00:05
